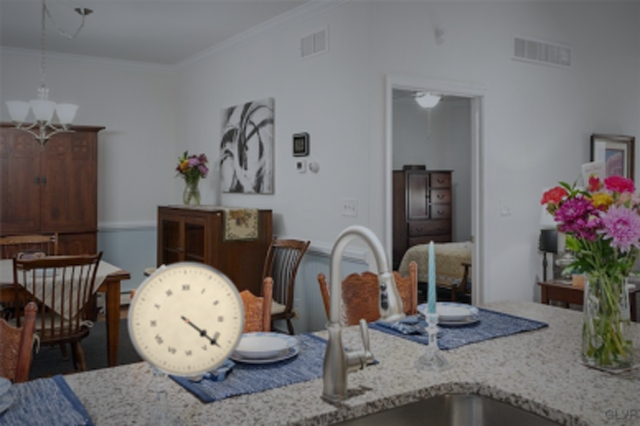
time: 4:22
